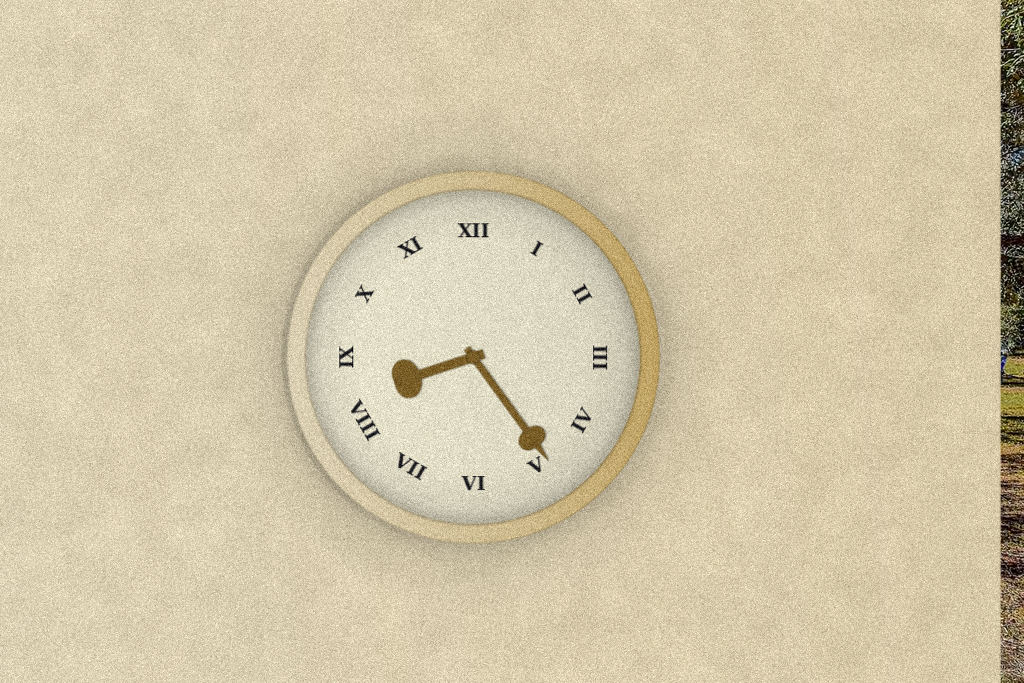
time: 8:24
